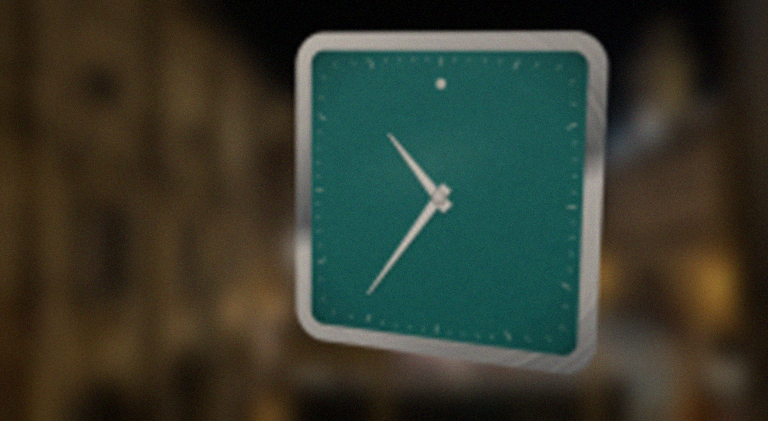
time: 10:36
